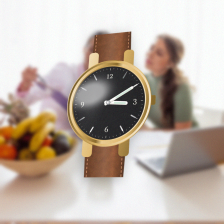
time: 3:10
